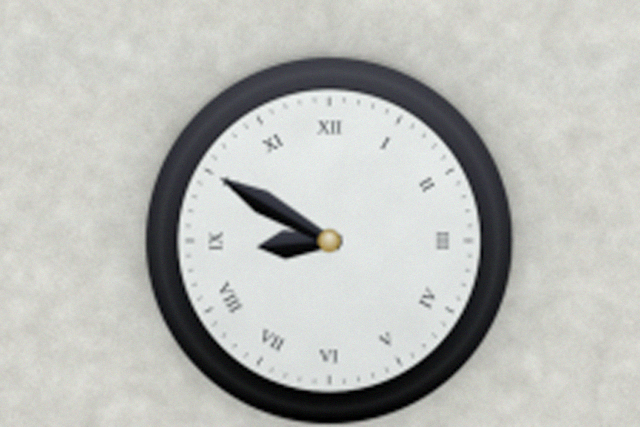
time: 8:50
